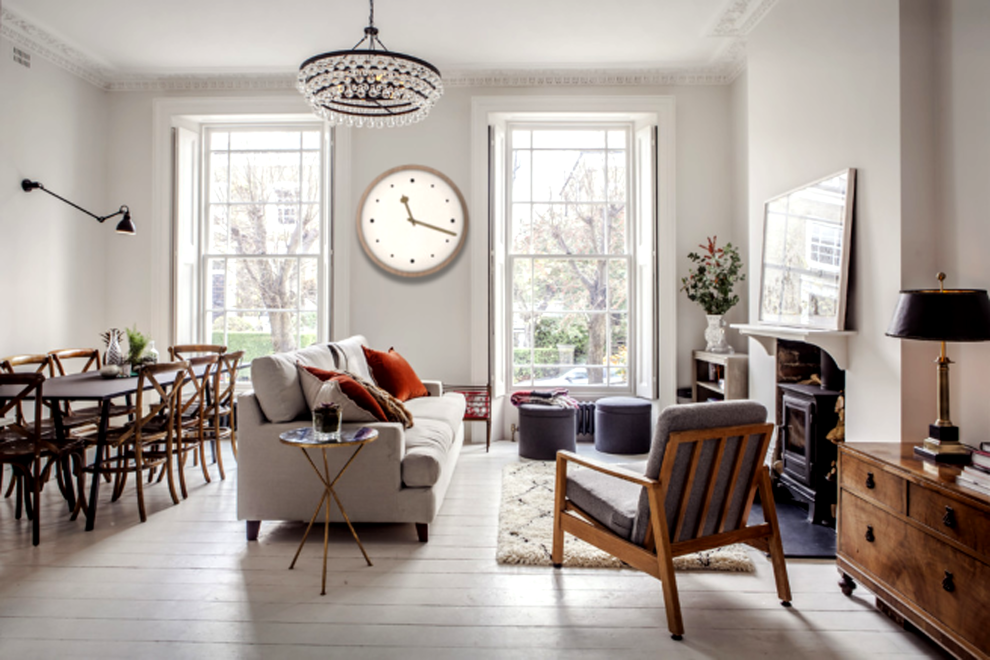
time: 11:18
